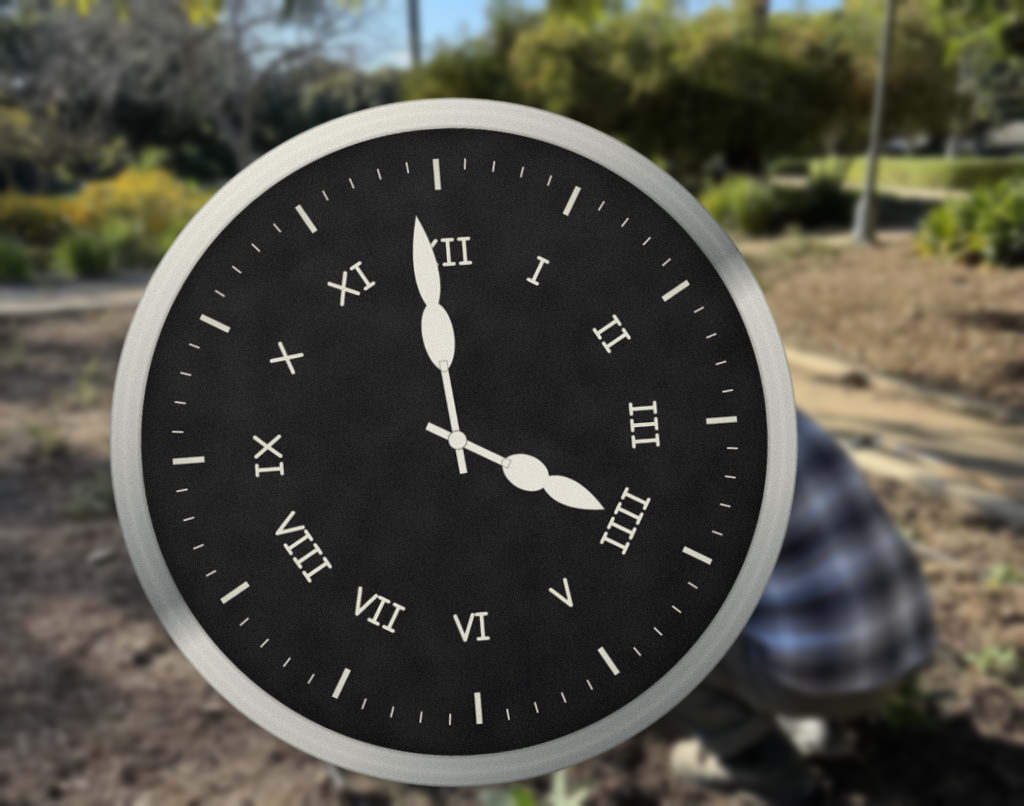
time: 3:59
